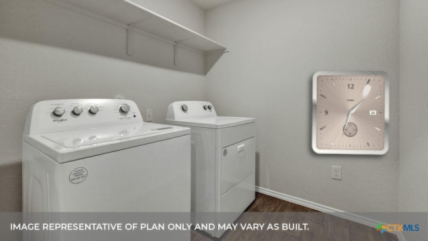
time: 1:33
